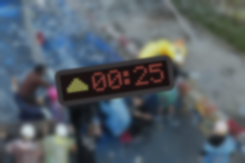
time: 0:25
